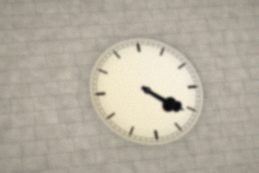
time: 4:21
